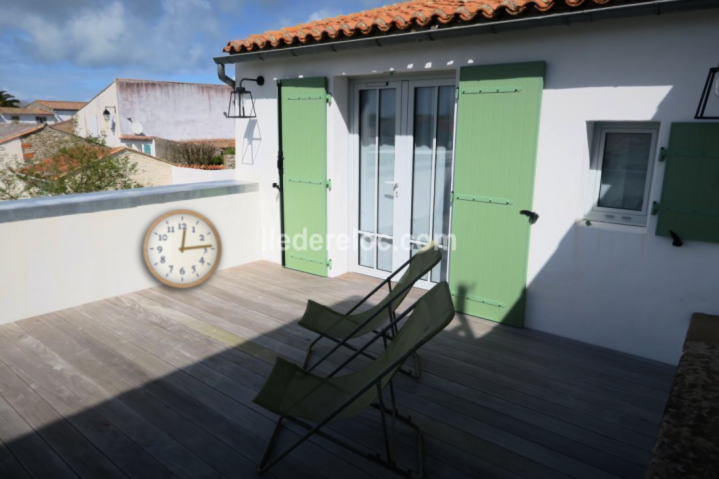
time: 12:14
